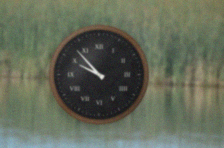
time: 9:53
